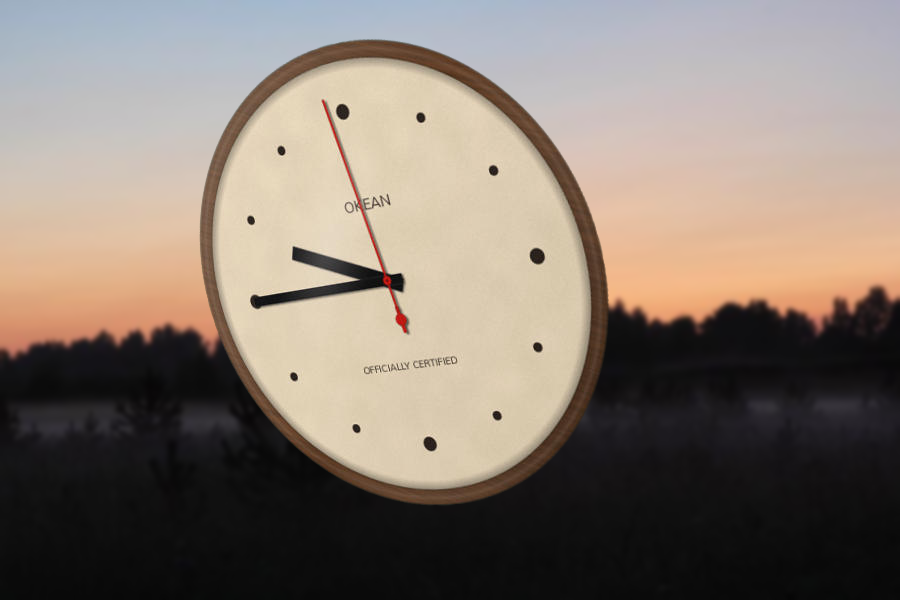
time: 9:44:59
